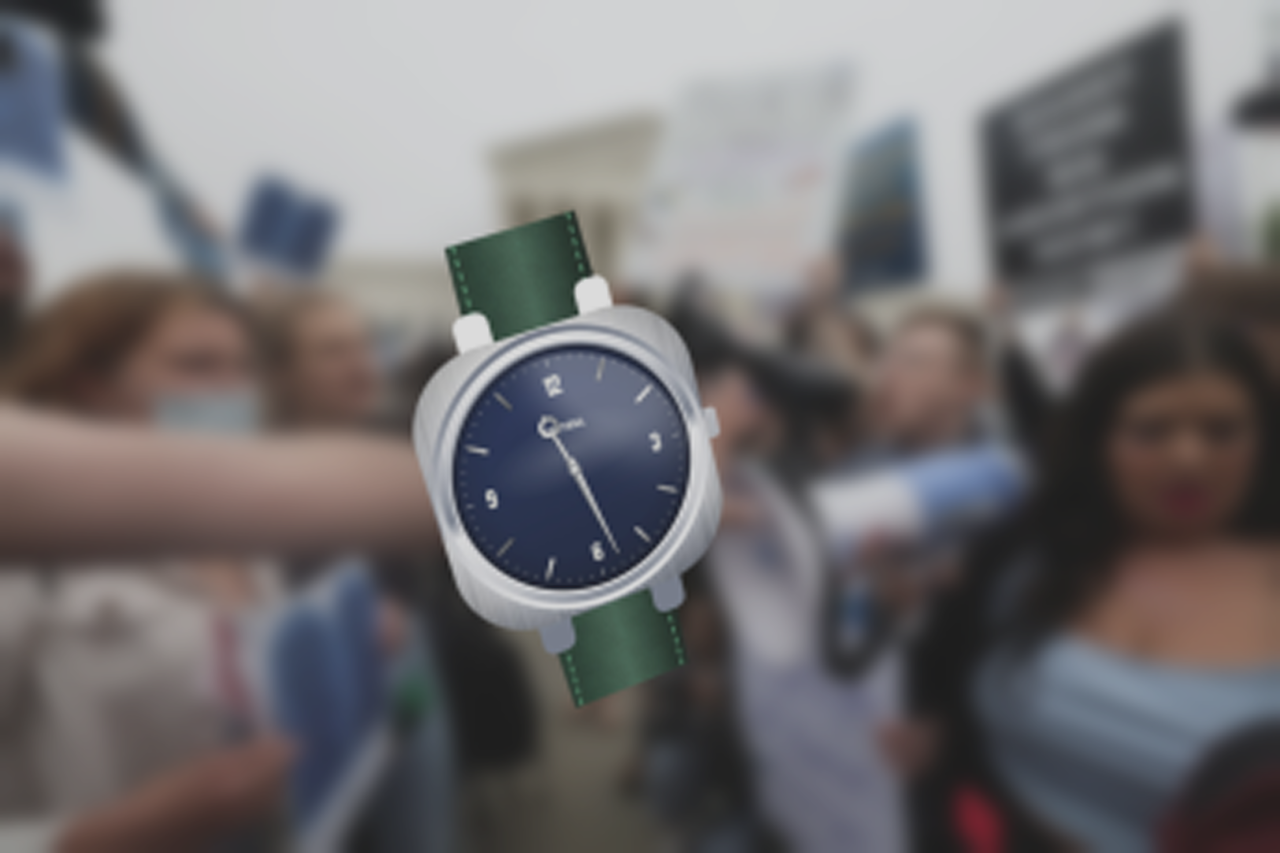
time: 11:28
